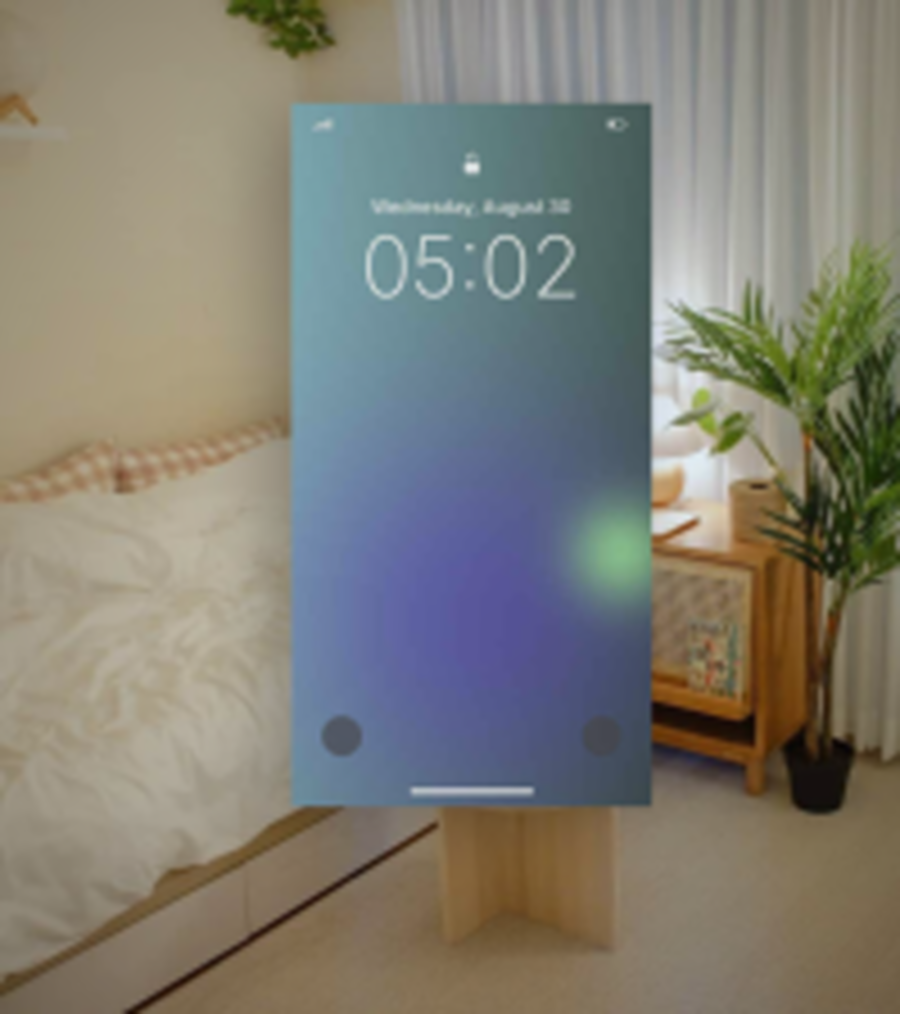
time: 5:02
